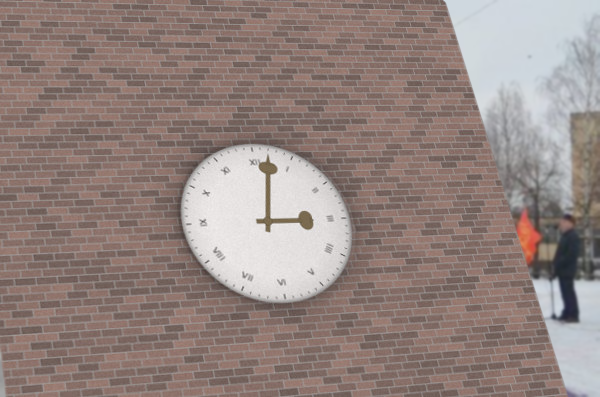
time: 3:02
